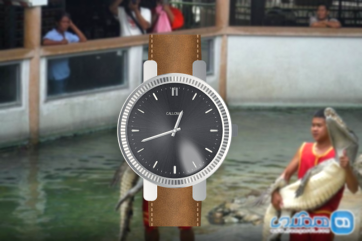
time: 12:42
